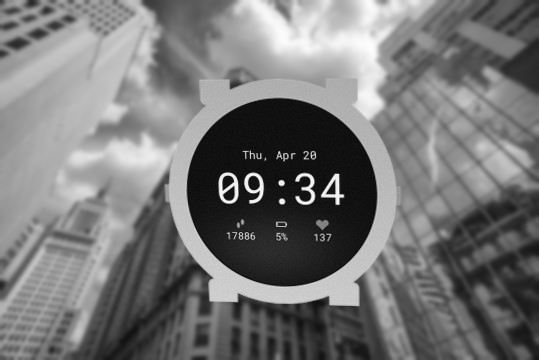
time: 9:34
